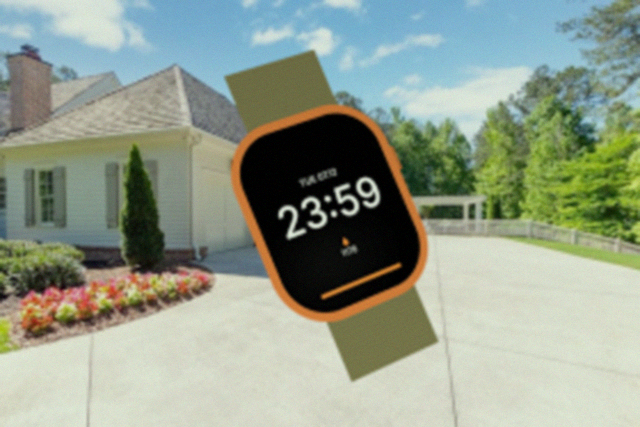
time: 23:59
